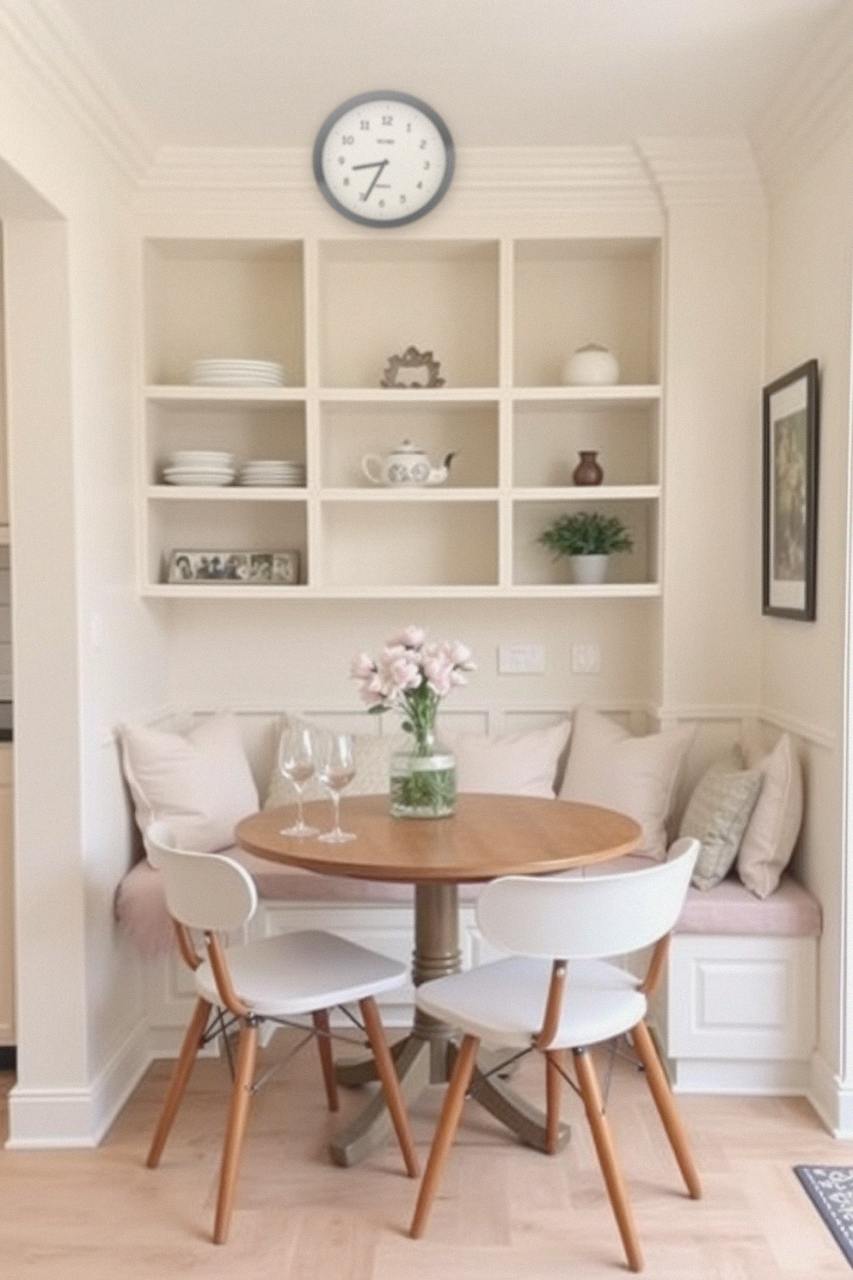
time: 8:34
